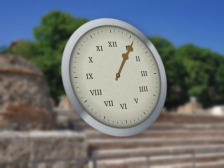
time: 1:06
